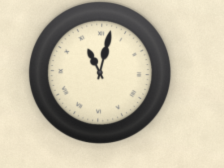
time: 11:02
